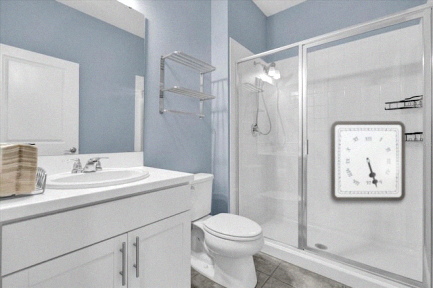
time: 5:27
